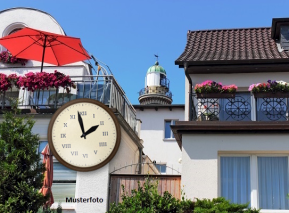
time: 1:58
